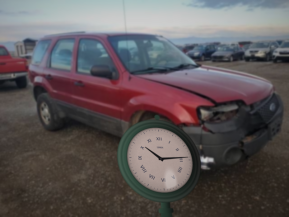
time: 10:14
